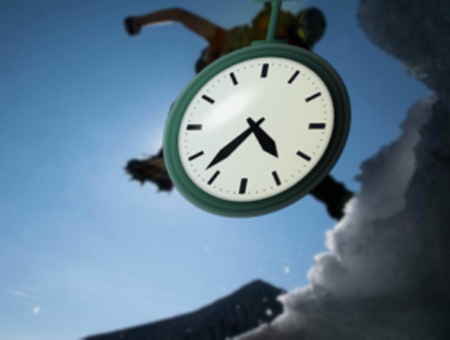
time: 4:37
